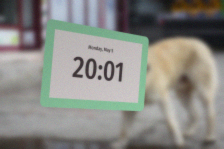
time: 20:01
